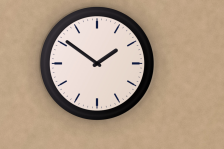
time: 1:51
